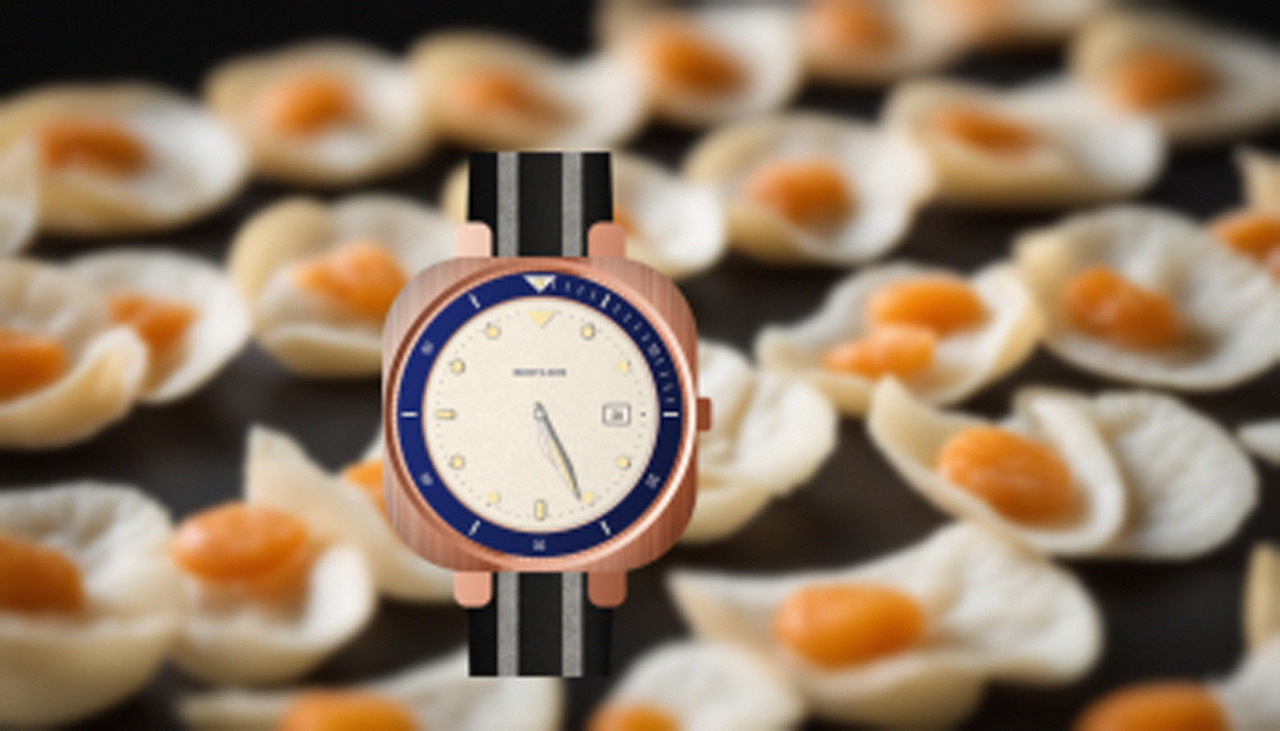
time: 5:26
